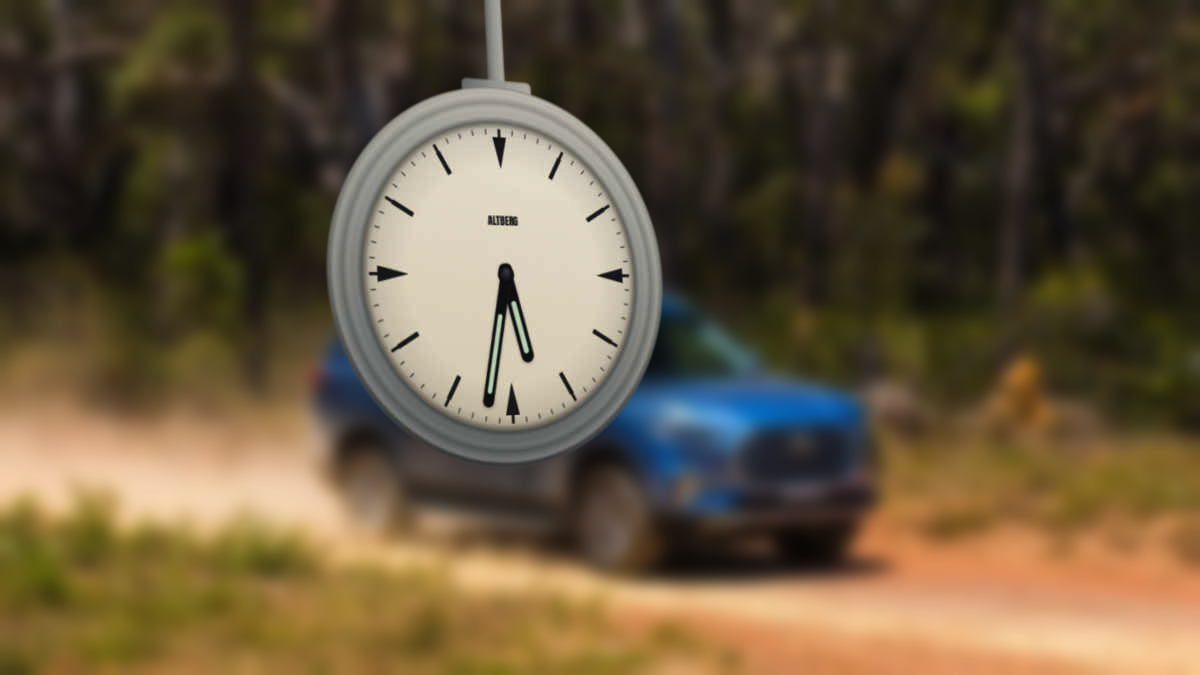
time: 5:32
